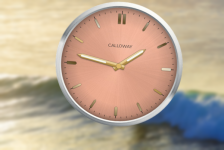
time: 1:47
